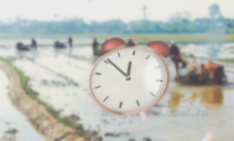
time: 11:51
